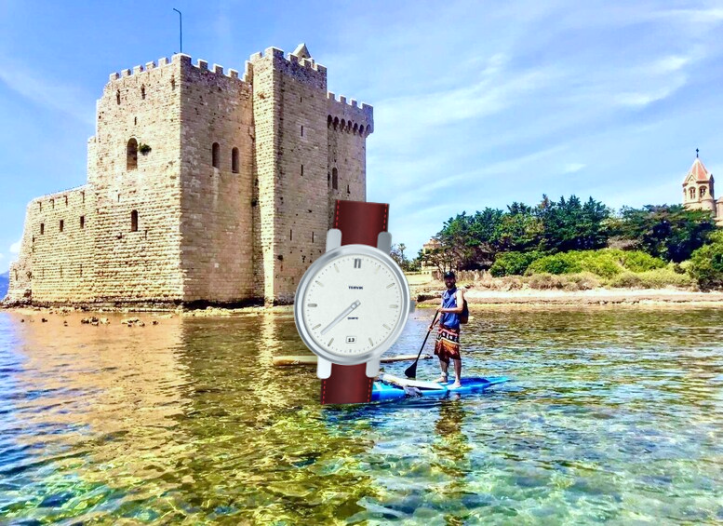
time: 7:38
